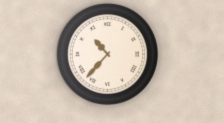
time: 10:37
